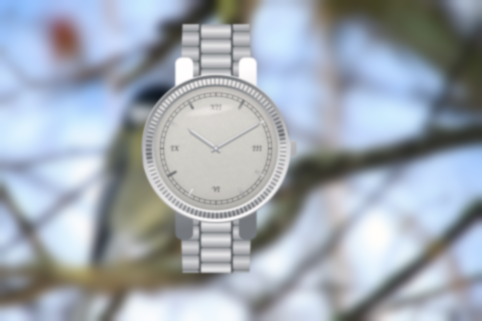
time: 10:10
